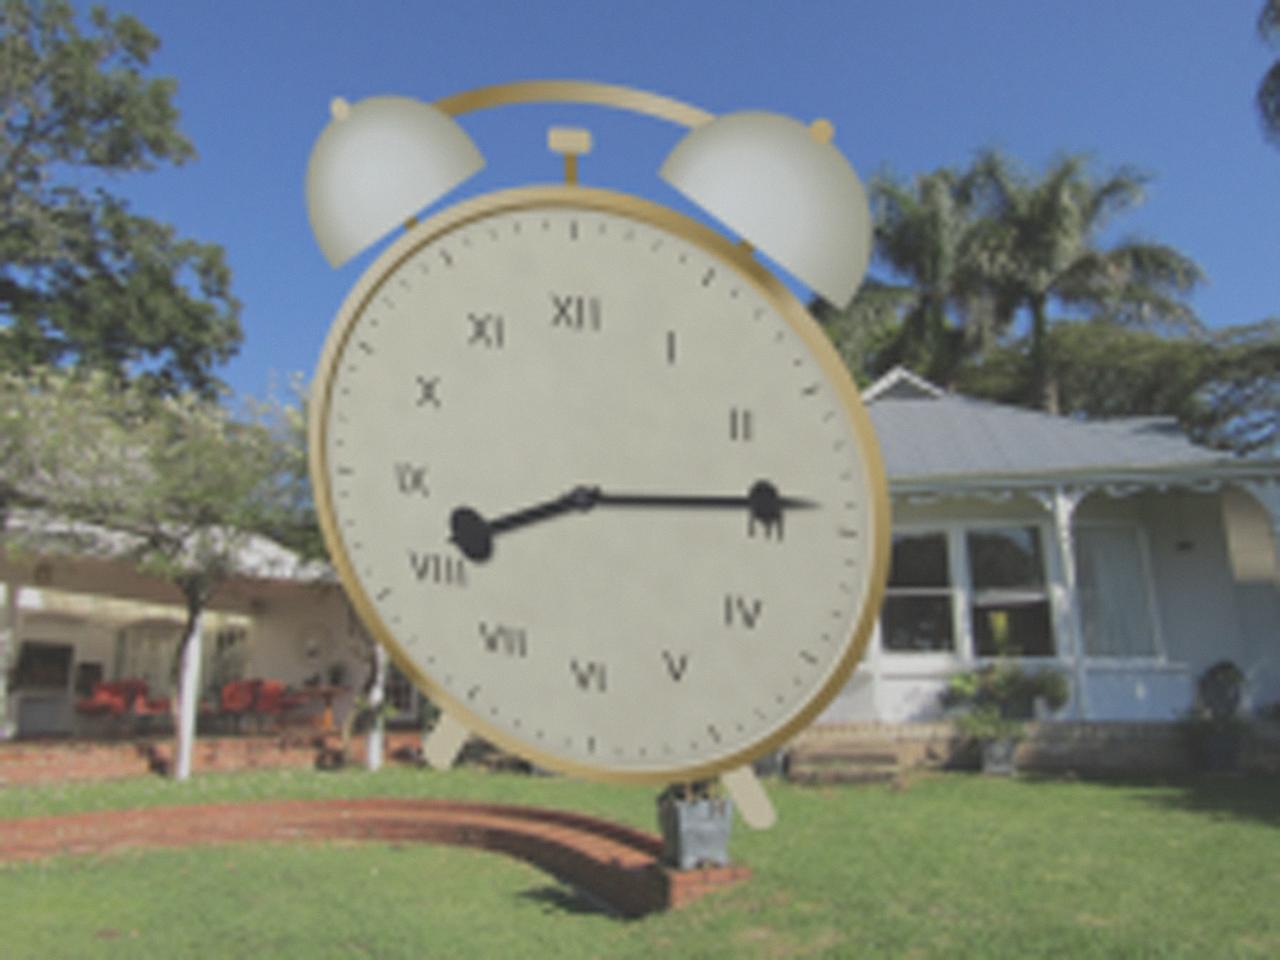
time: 8:14
